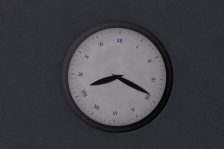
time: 8:19
